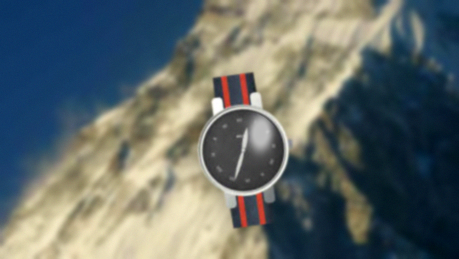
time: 12:34
